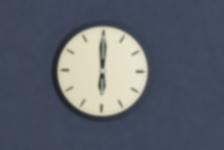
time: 6:00
